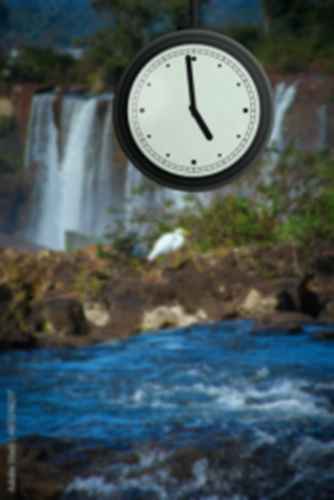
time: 4:59
